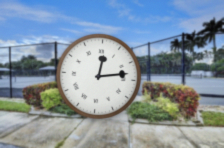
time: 12:13
